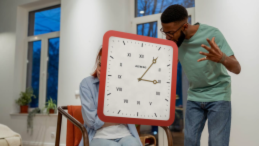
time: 3:06
